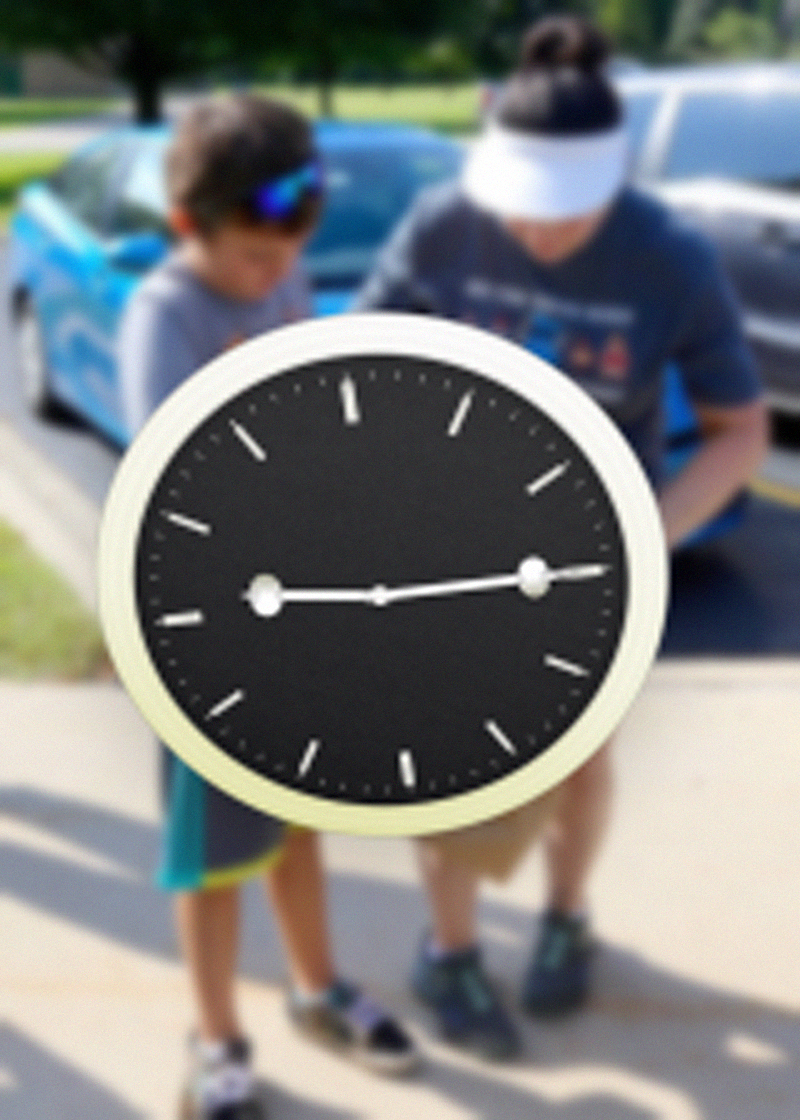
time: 9:15
